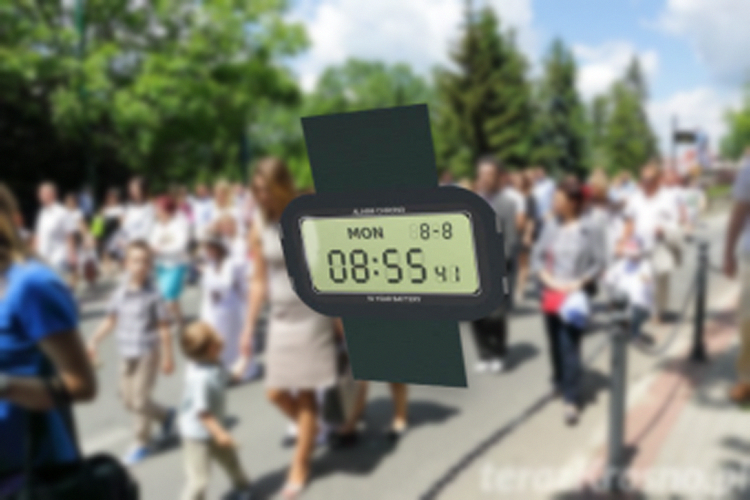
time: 8:55:41
